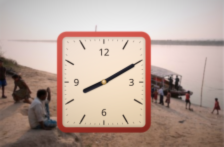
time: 8:10
